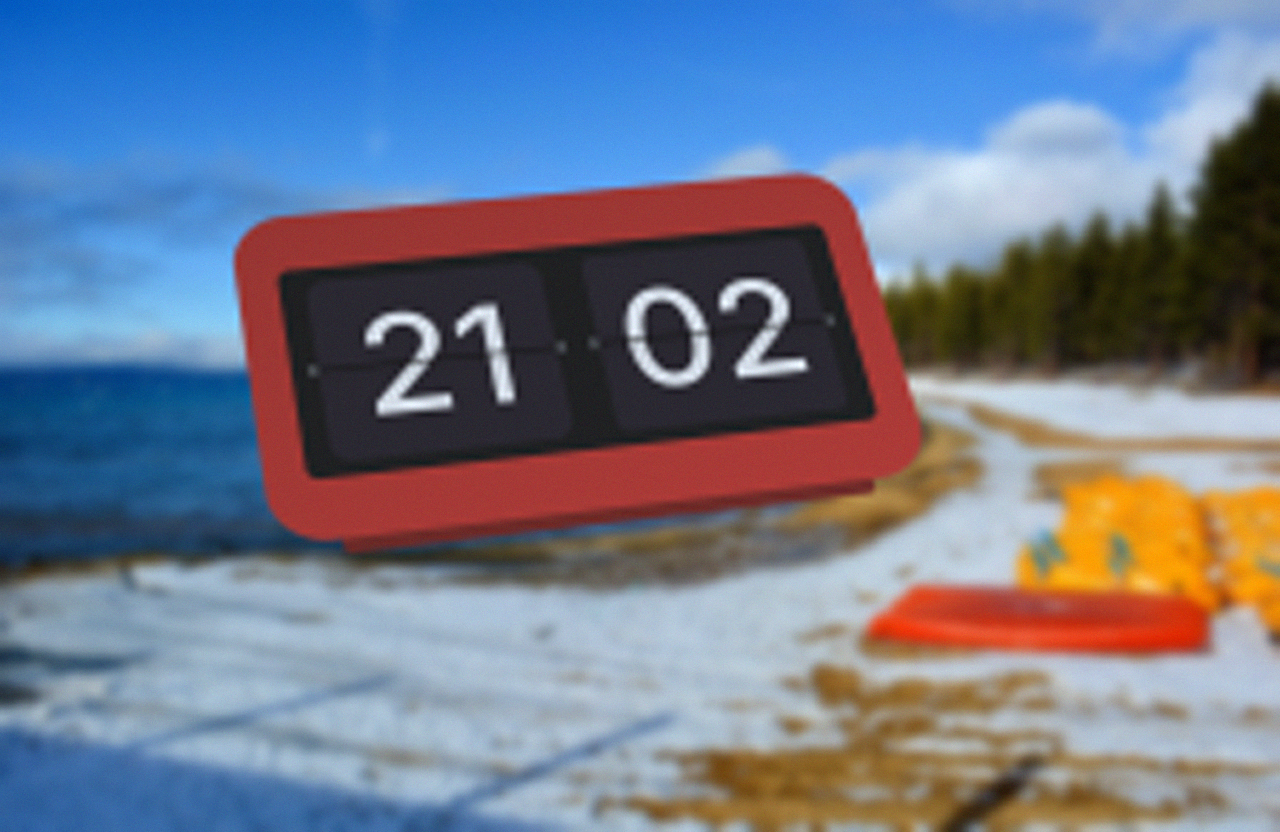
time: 21:02
